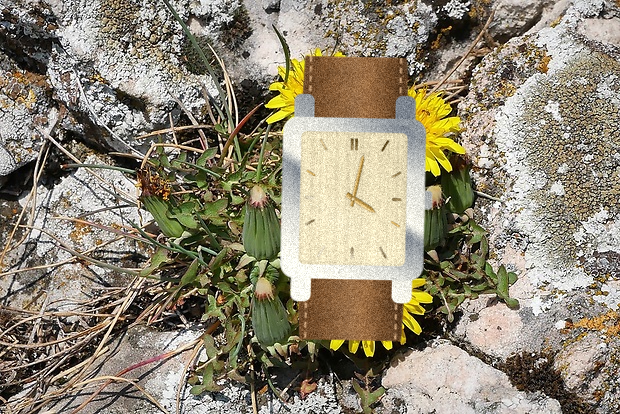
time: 4:02
